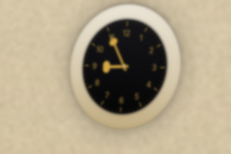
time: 8:55
